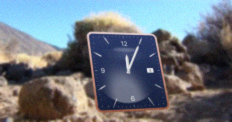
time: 12:05
